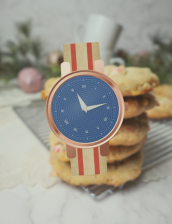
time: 11:13
